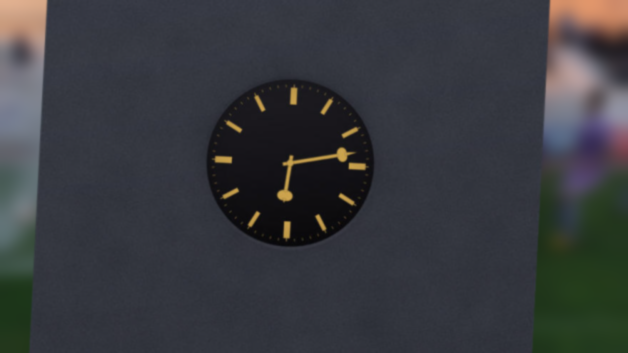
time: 6:13
